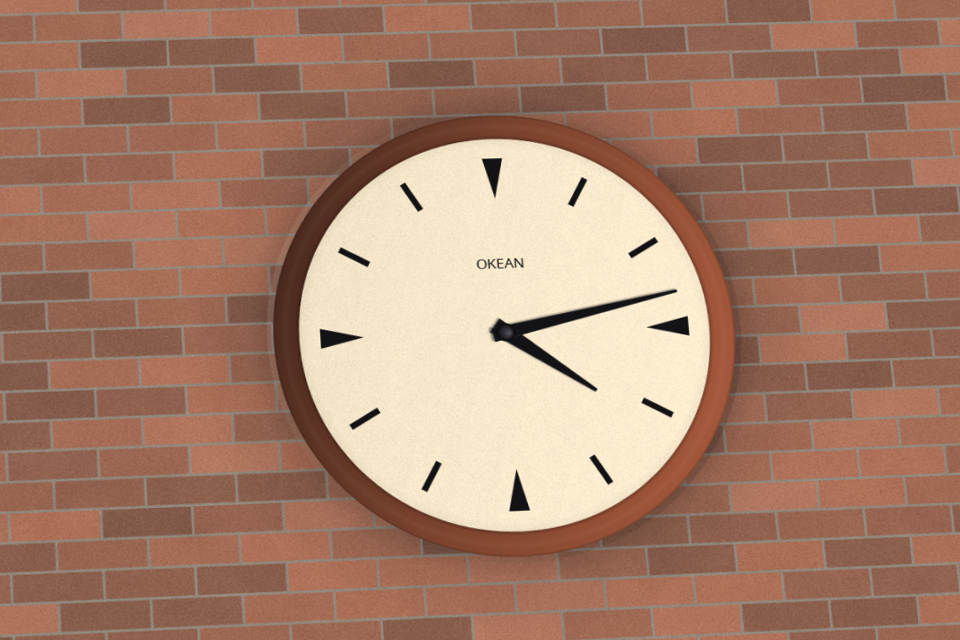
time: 4:13
